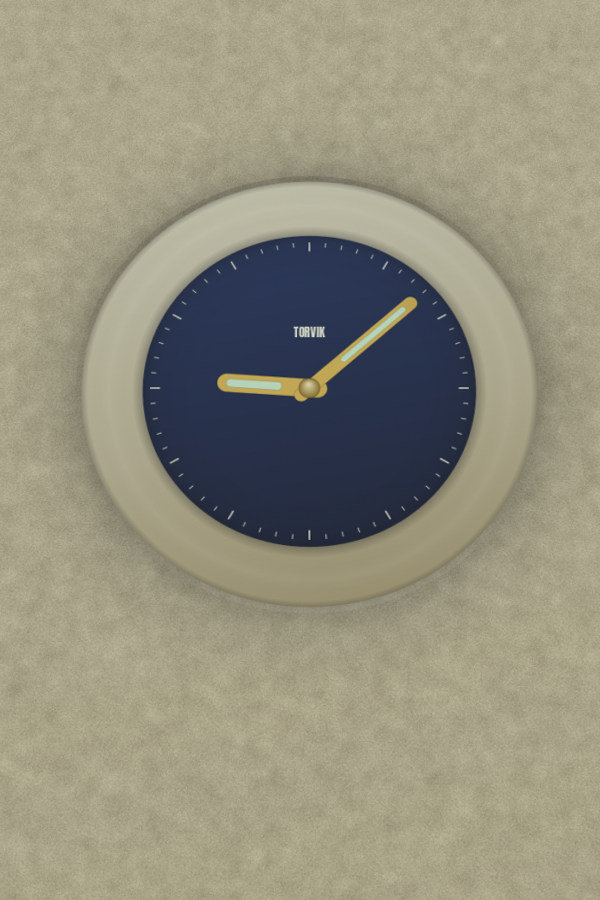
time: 9:08
